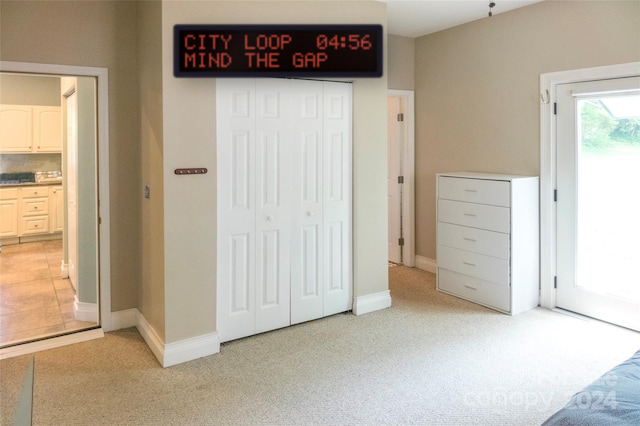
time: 4:56
